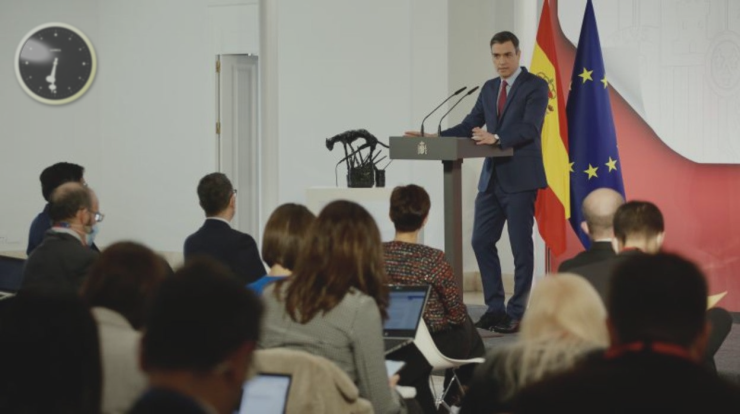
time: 6:31
